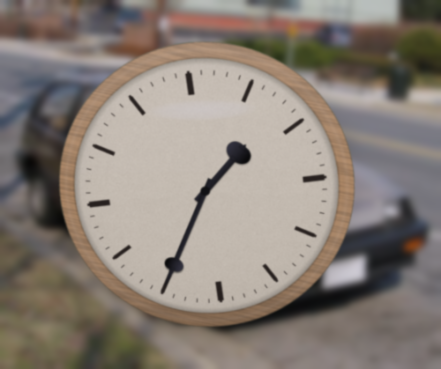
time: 1:35
